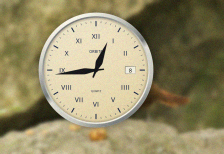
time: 12:44
